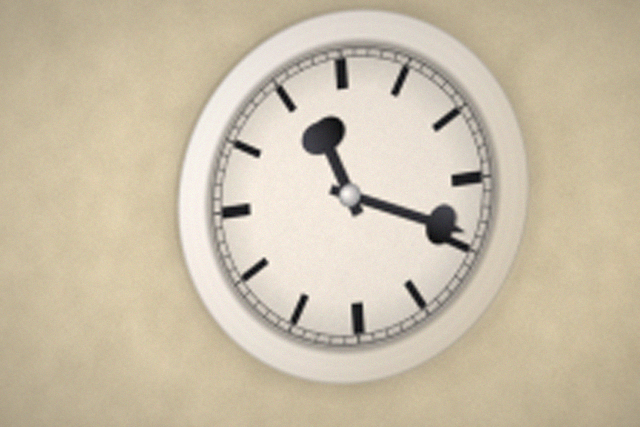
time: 11:19
